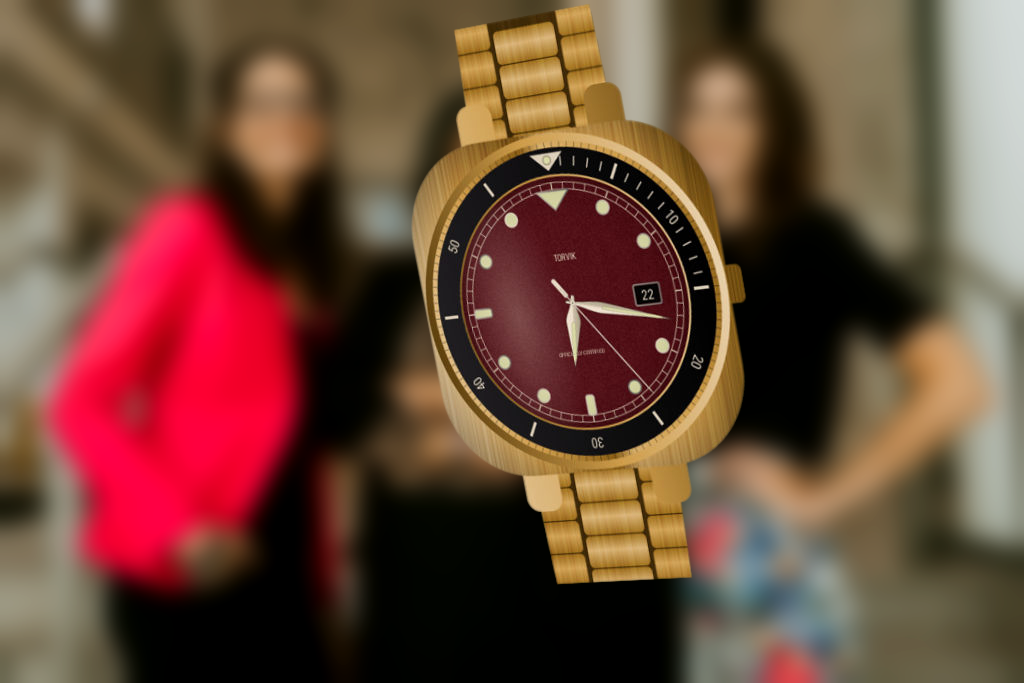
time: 6:17:24
